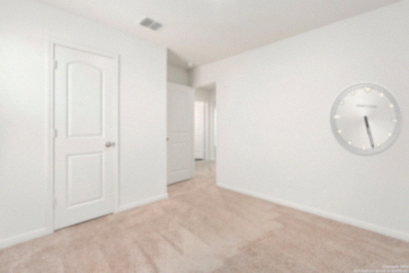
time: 5:27
